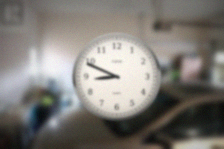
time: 8:49
